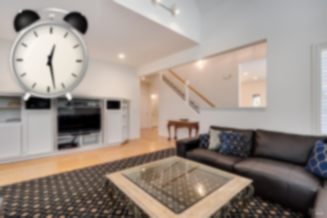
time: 12:28
